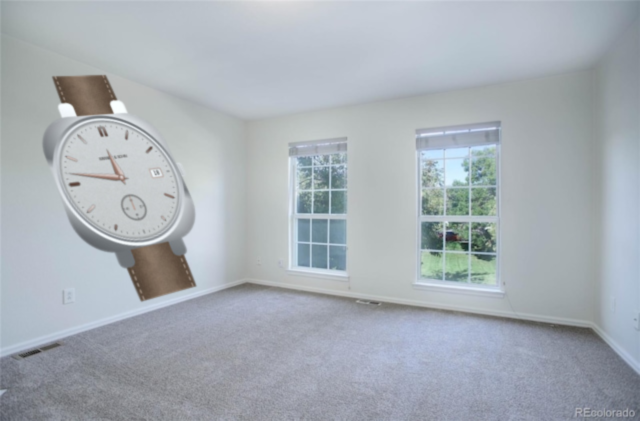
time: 11:47
